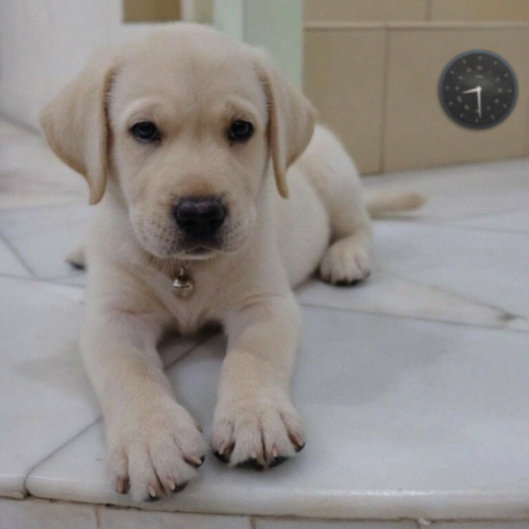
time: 8:29
